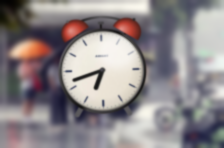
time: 6:42
